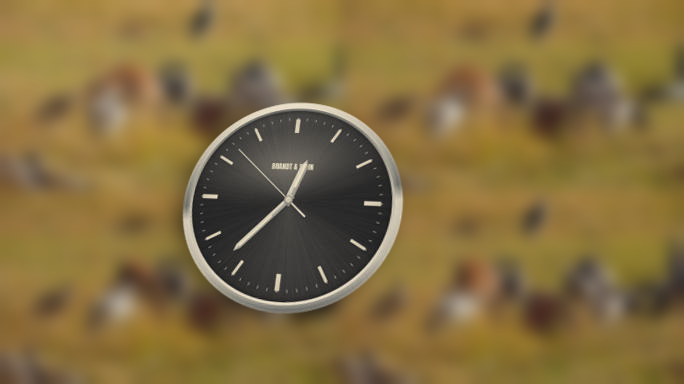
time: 12:36:52
